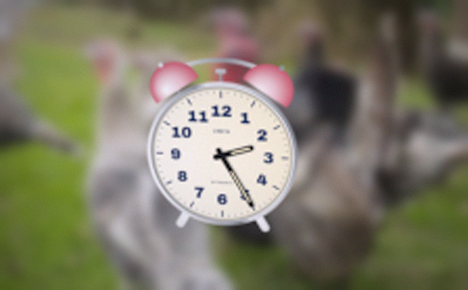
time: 2:25
